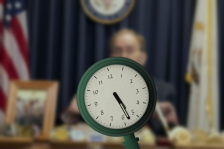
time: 5:28
